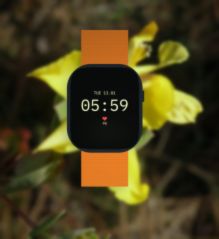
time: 5:59
